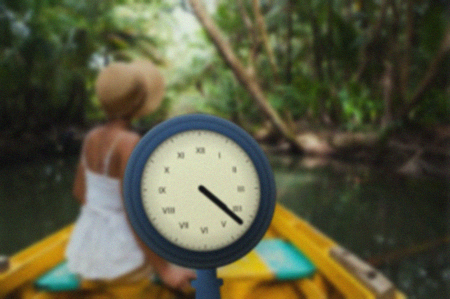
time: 4:22
